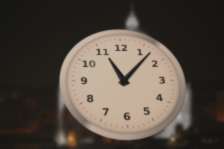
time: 11:07
